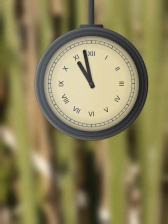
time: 10:58
